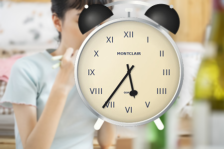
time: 5:36
